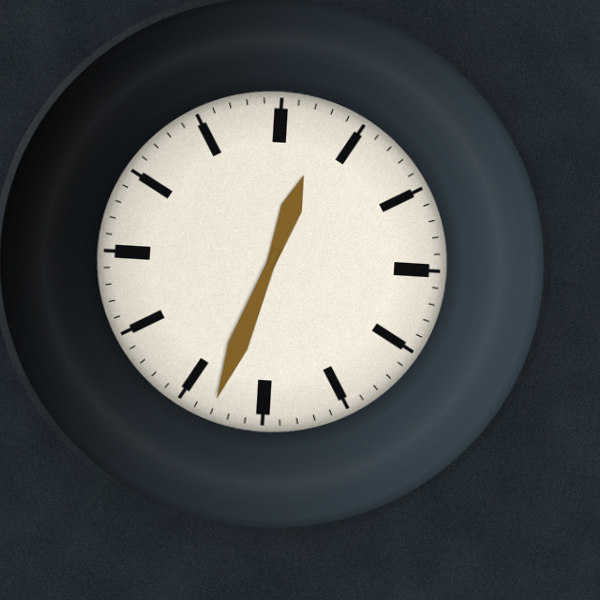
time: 12:33
